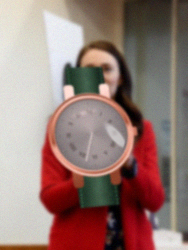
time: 6:33
